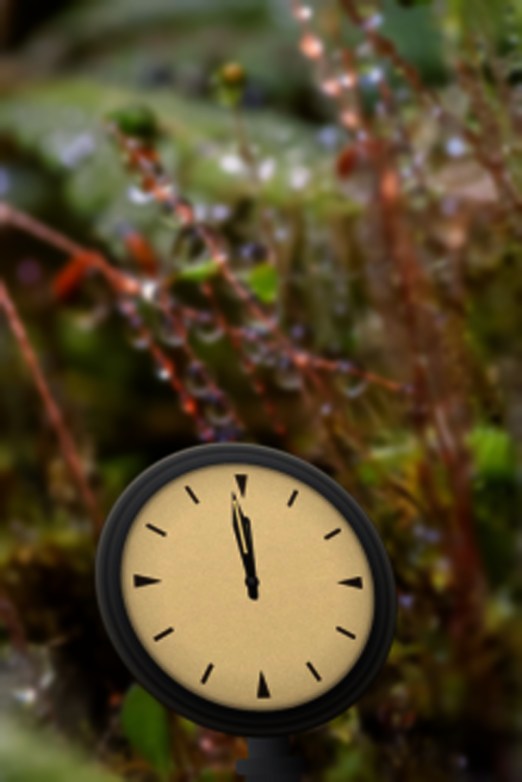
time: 11:59
